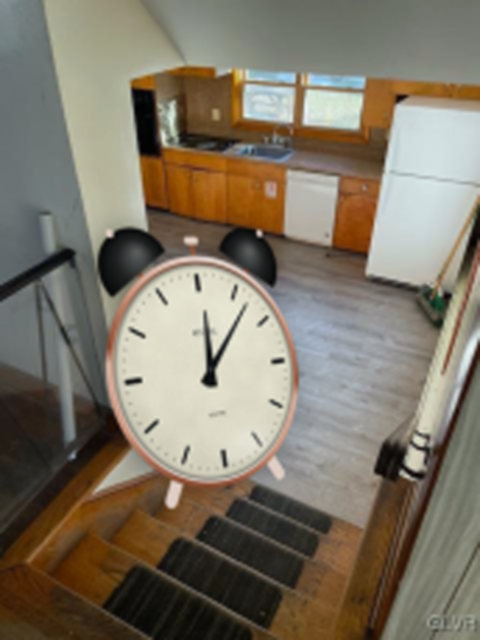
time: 12:07
